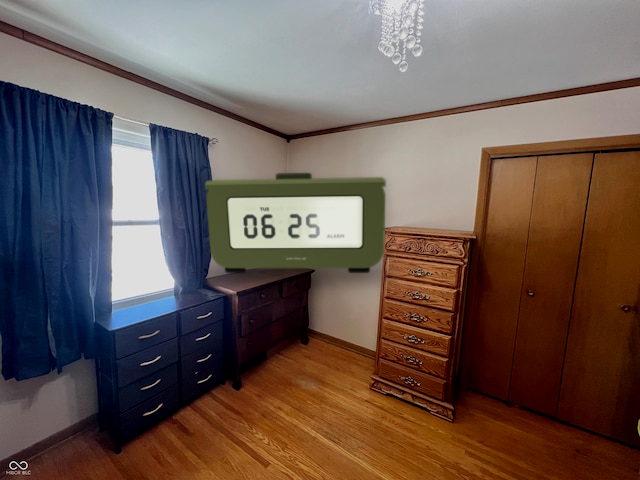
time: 6:25
